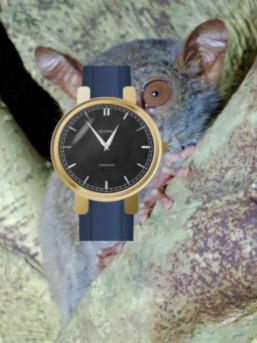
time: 12:54
